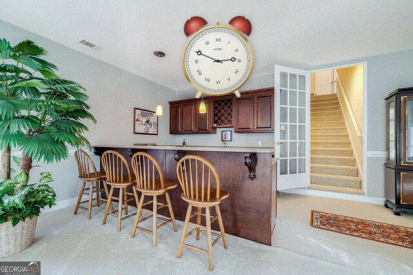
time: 2:49
